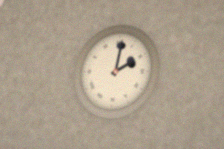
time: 2:01
